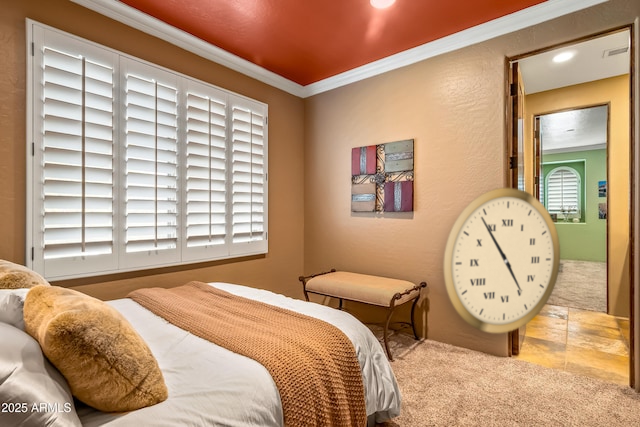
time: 4:54
